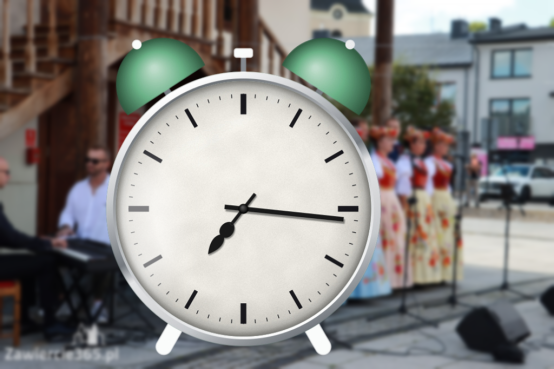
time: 7:16
